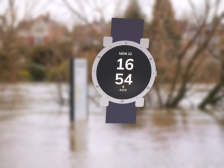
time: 16:54
